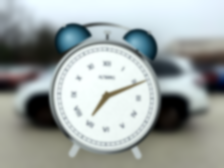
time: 7:11
